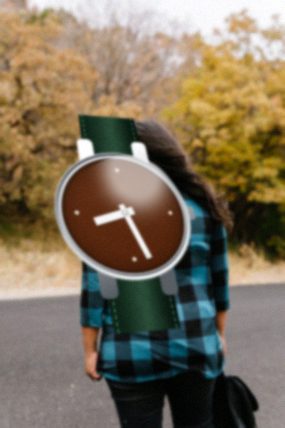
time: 8:27
